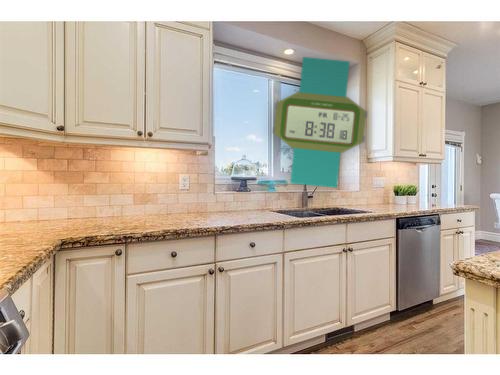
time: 8:38:18
